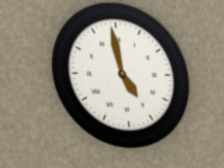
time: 4:59
